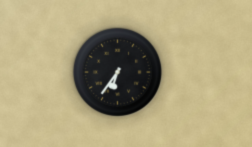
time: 6:36
